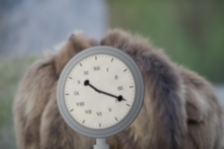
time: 10:19
